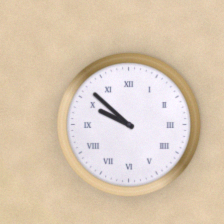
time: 9:52
